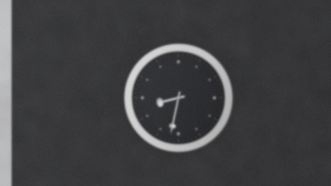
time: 8:32
